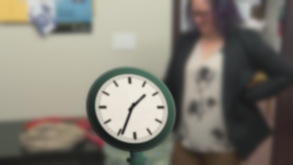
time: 1:34
